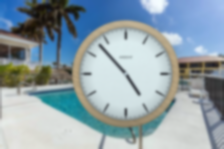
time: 4:53
